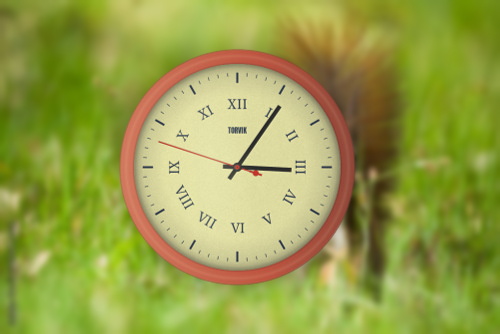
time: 3:05:48
